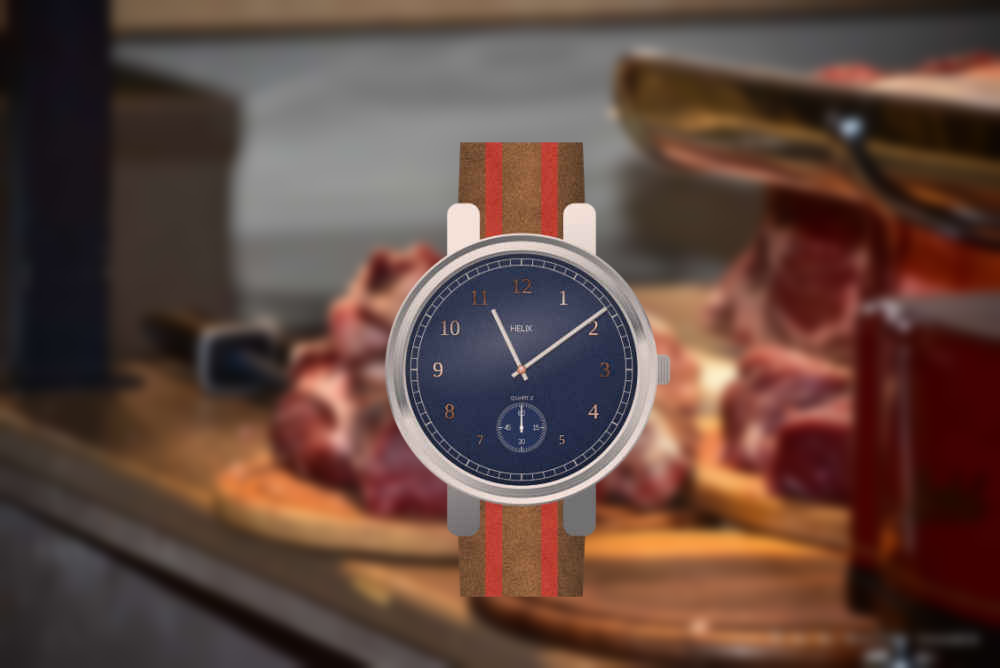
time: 11:09
